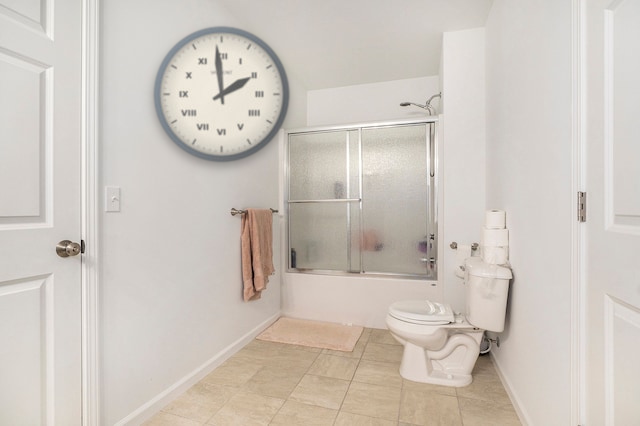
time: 1:59
